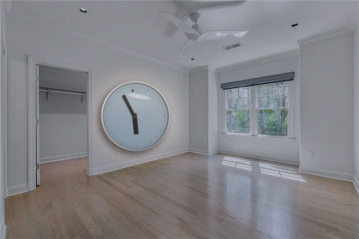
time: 5:56
